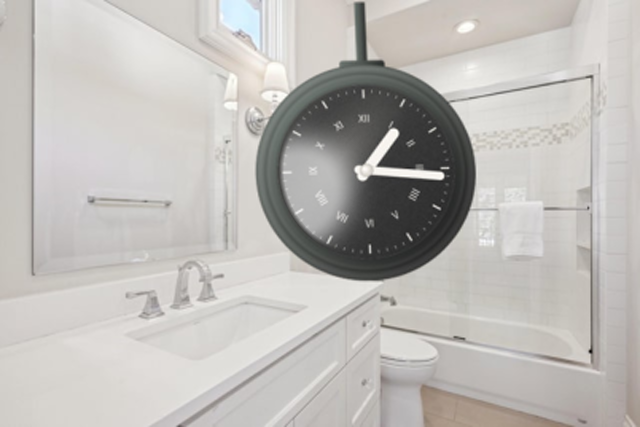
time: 1:16
